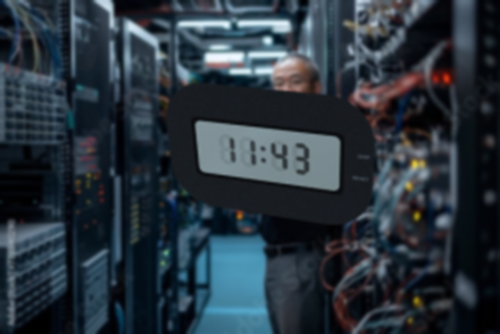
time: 11:43
